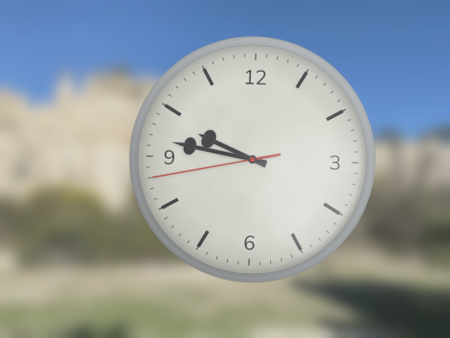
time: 9:46:43
